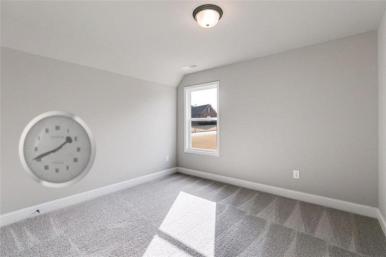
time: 1:41
